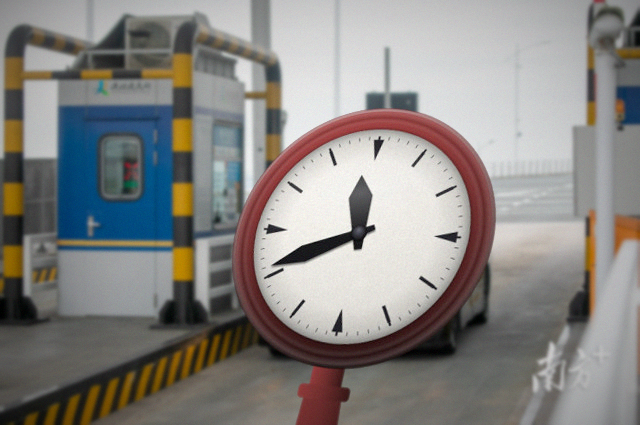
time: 11:41
